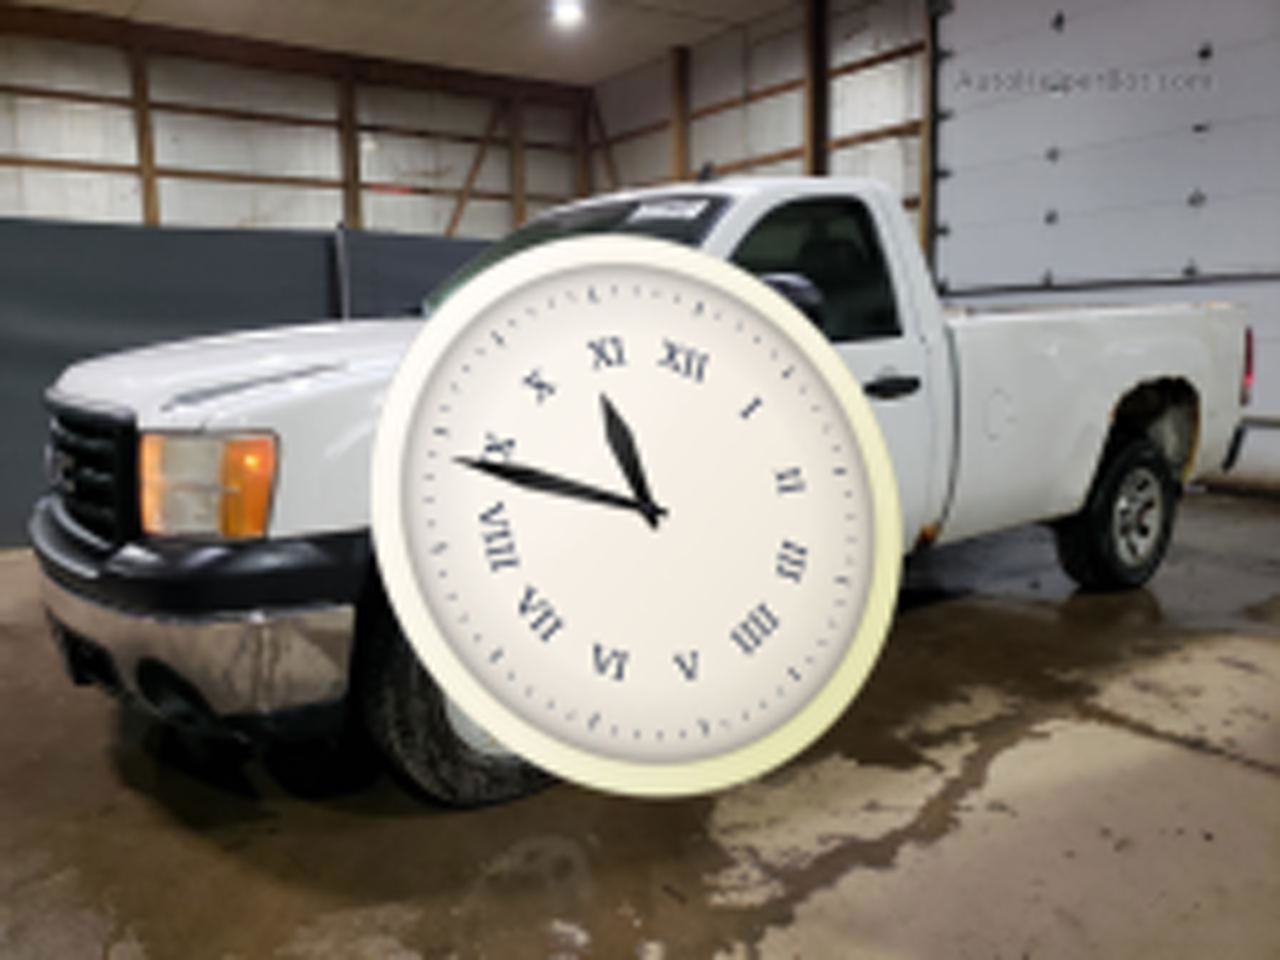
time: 10:44
